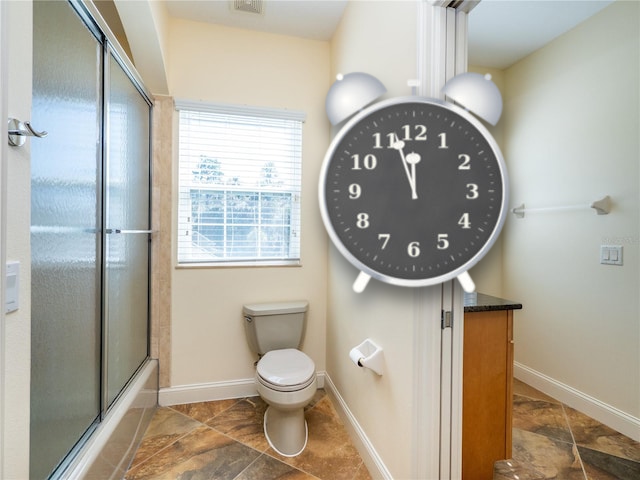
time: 11:57
